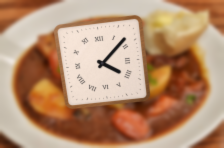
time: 4:08
